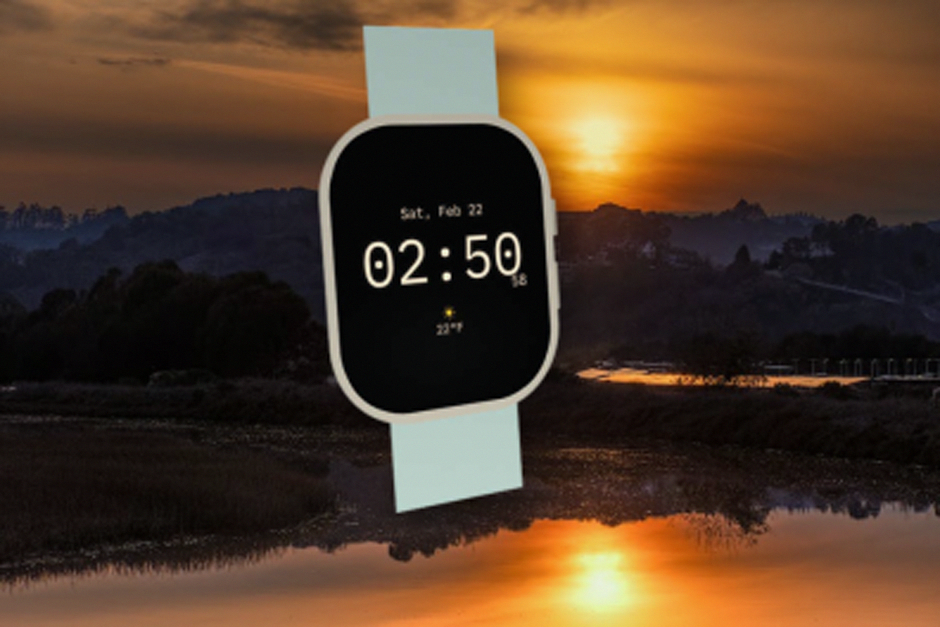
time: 2:50
